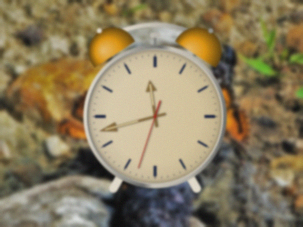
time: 11:42:33
